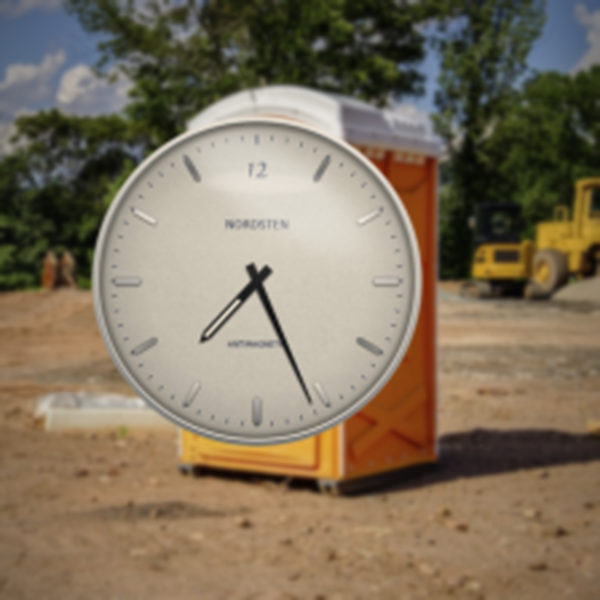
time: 7:26
